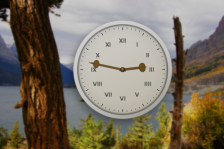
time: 2:47
